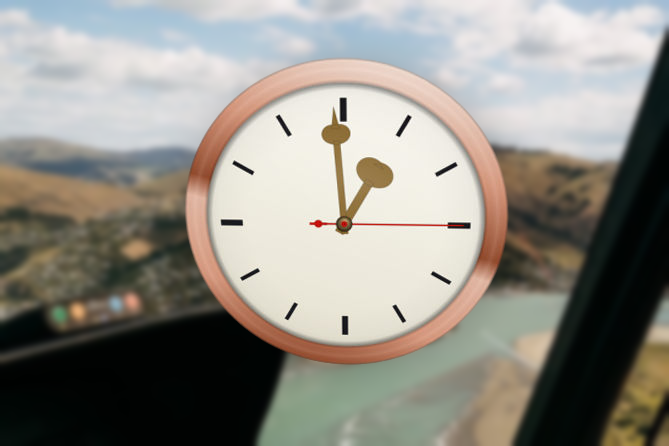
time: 12:59:15
